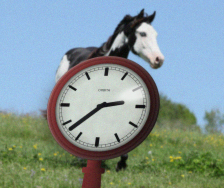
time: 2:38
